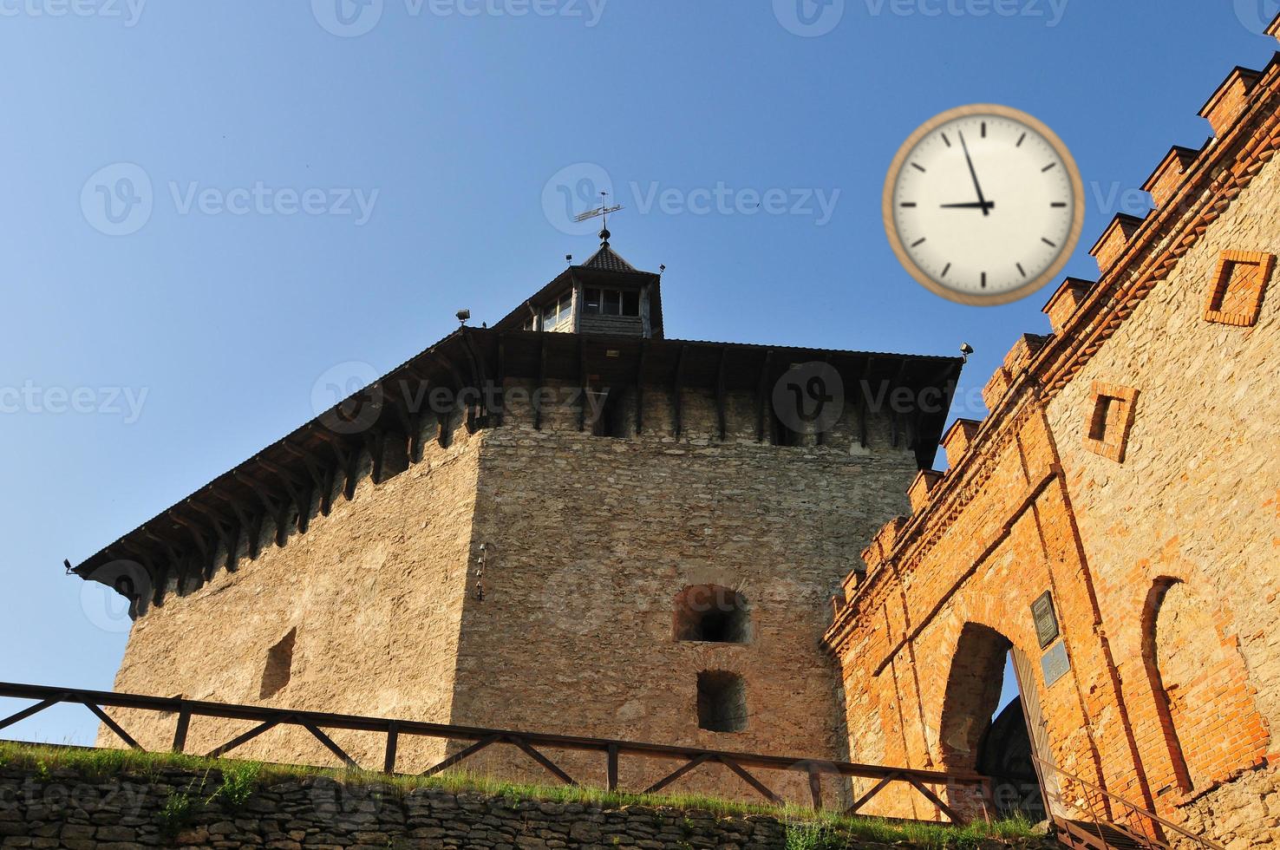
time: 8:57
